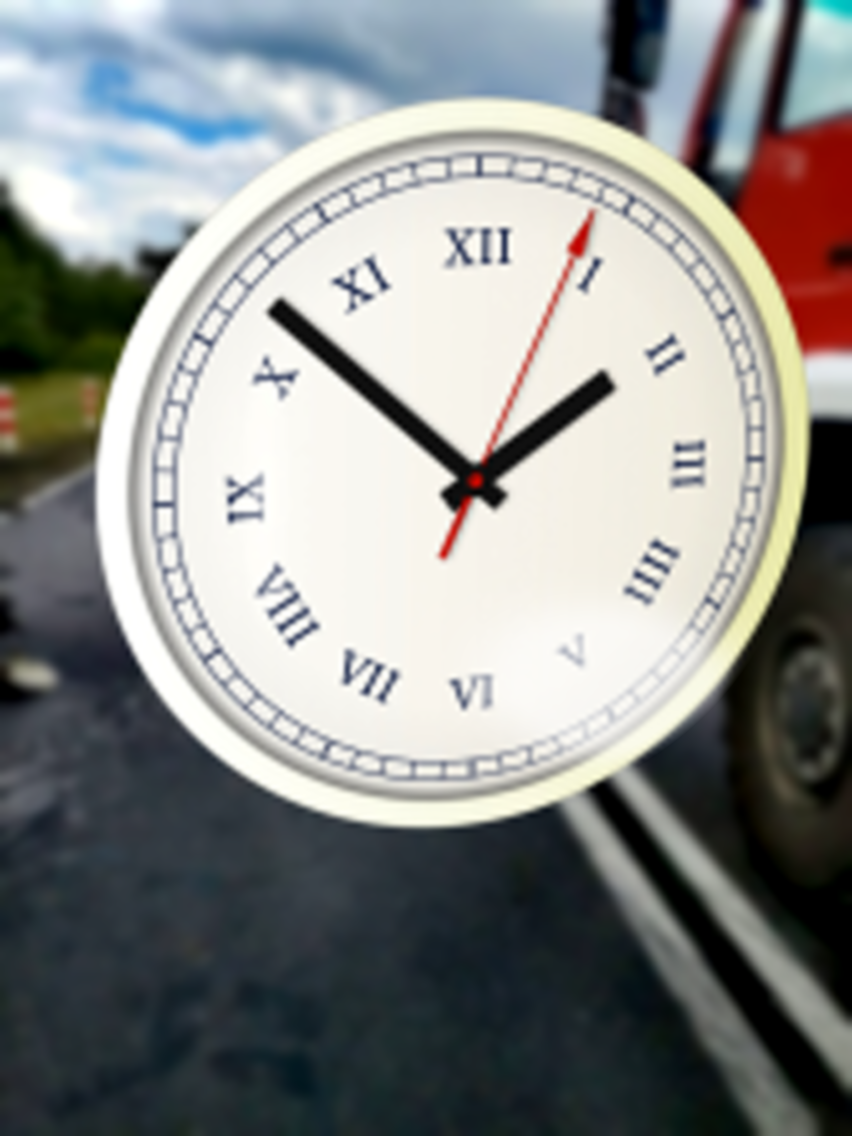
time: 1:52:04
